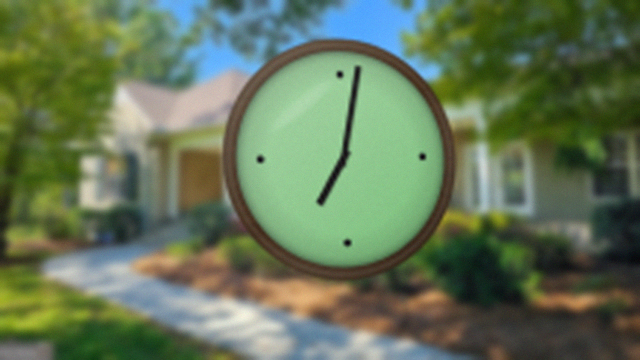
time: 7:02
